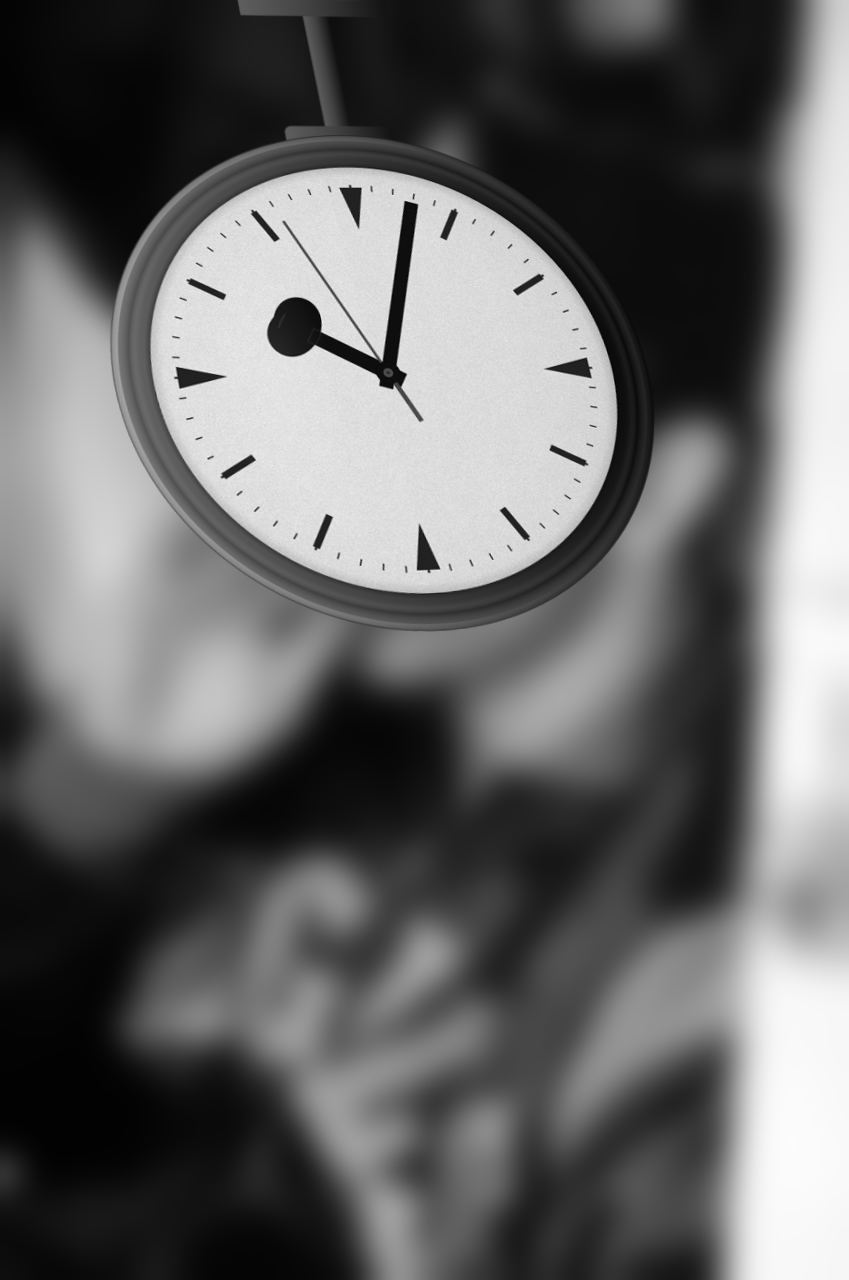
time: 10:02:56
